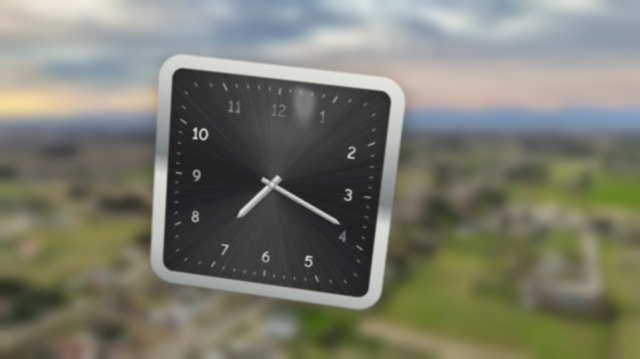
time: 7:19
